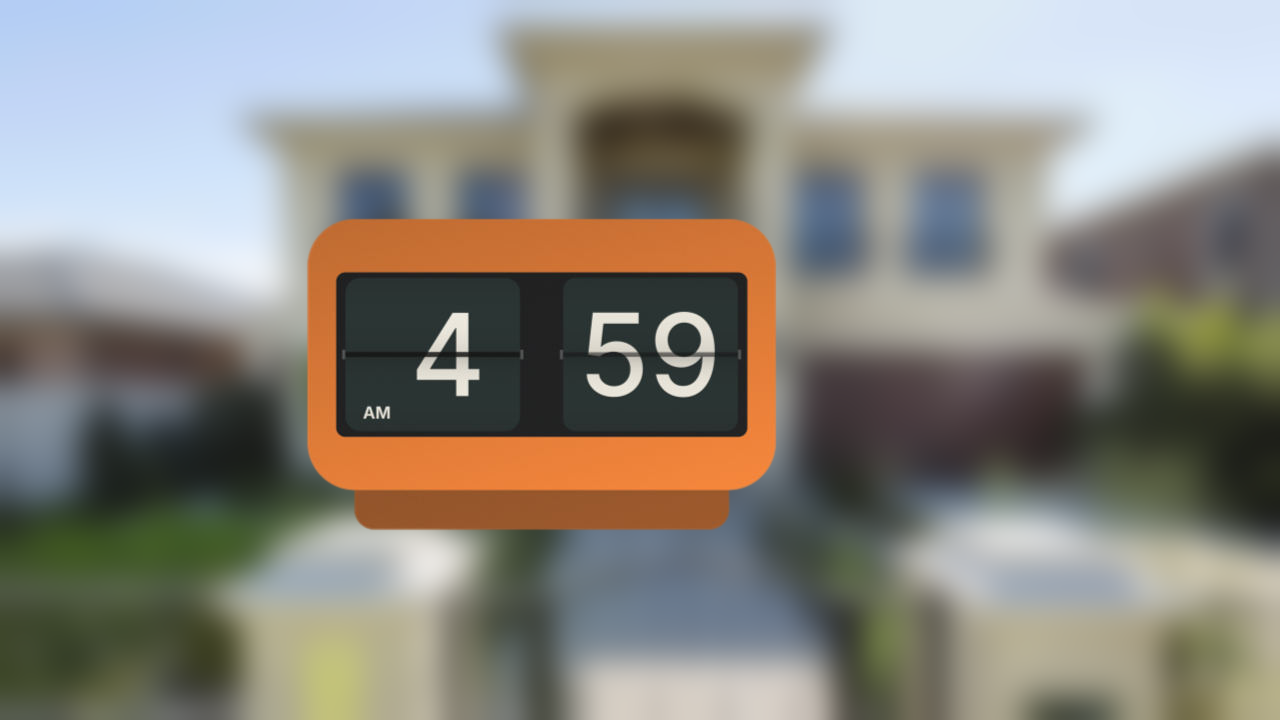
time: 4:59
